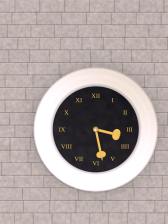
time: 3:28
